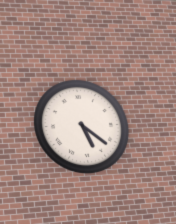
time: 5:22
